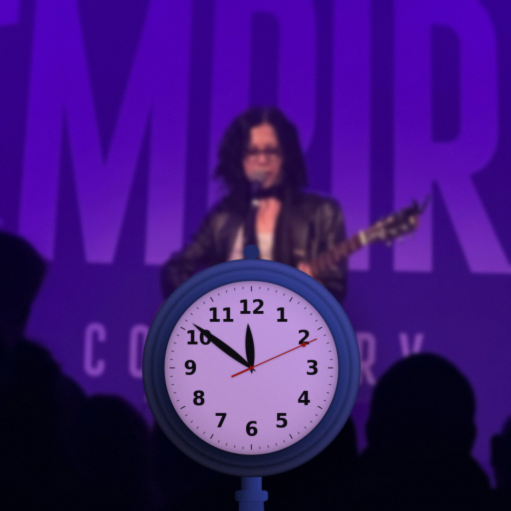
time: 11:51:11
